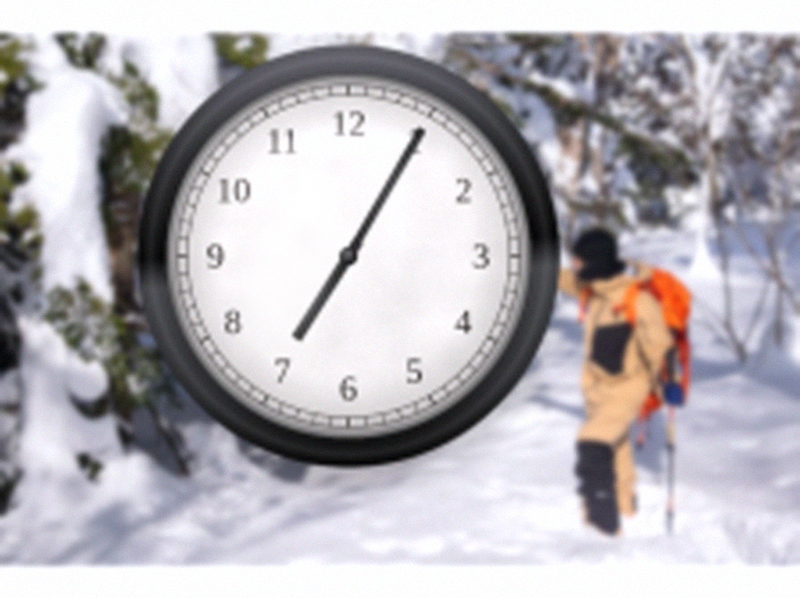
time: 7:05
